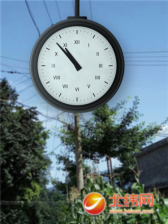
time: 10:53
